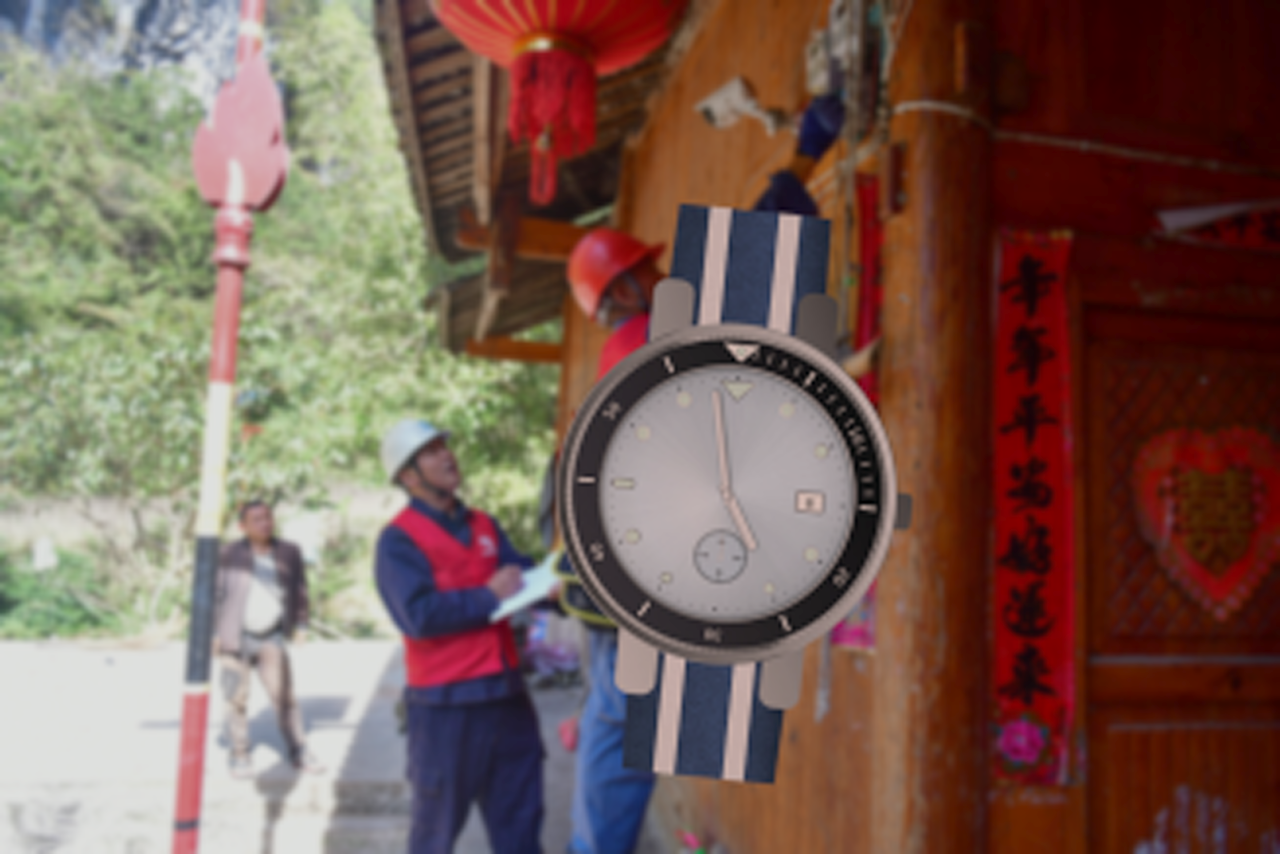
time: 4:58
